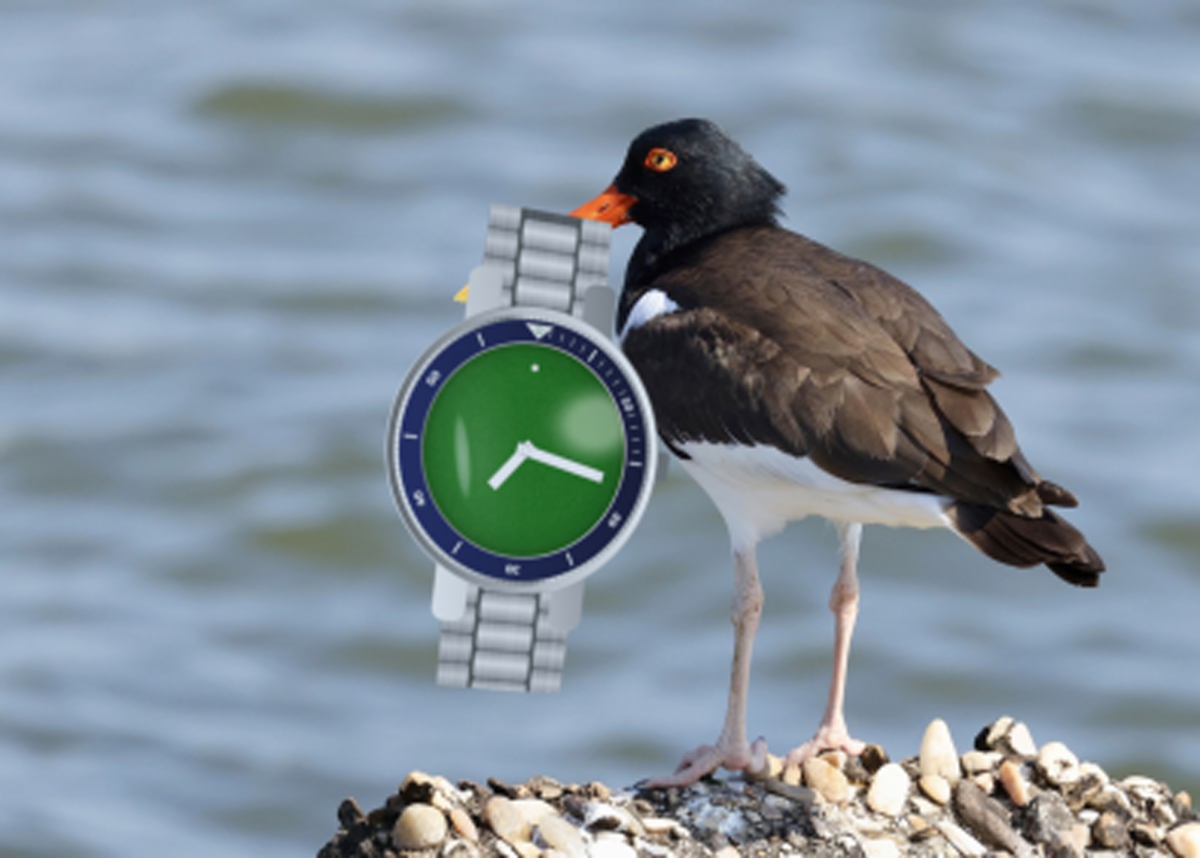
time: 7:17
